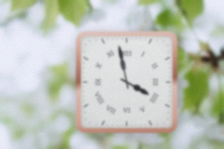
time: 3:58
